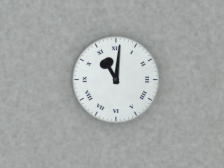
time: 11:01
